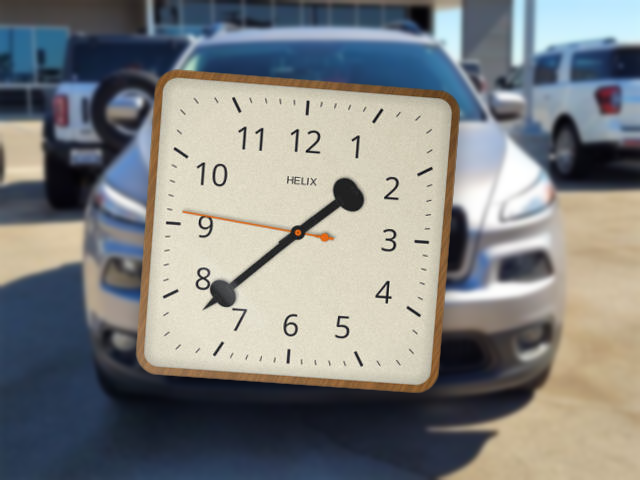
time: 1:37:46
